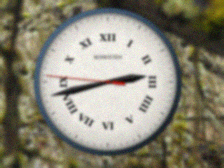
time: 2:42:46
